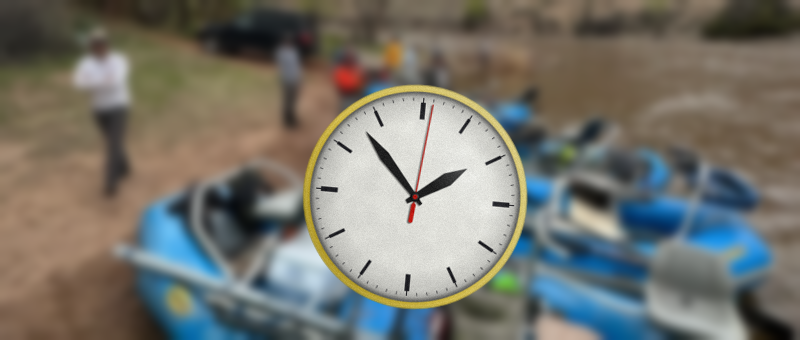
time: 1:53:01
